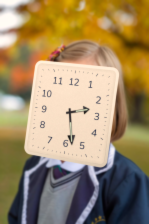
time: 2:28
